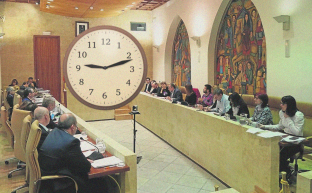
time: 9:12
